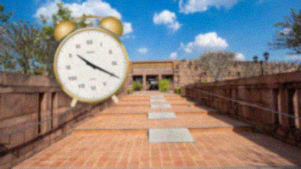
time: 10:20
